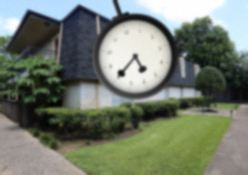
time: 5:40
